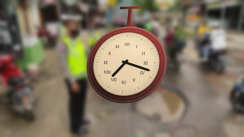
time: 7:18
